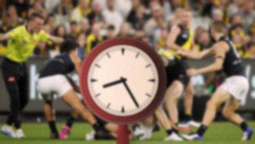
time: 8:25
